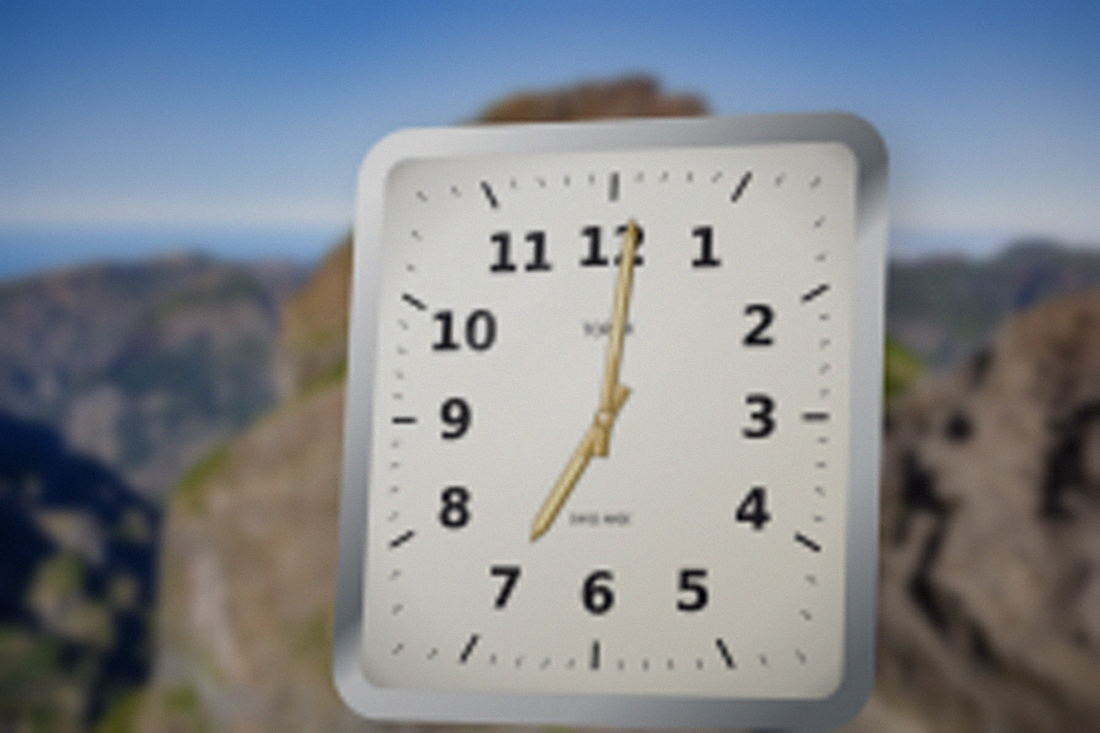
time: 7:01
